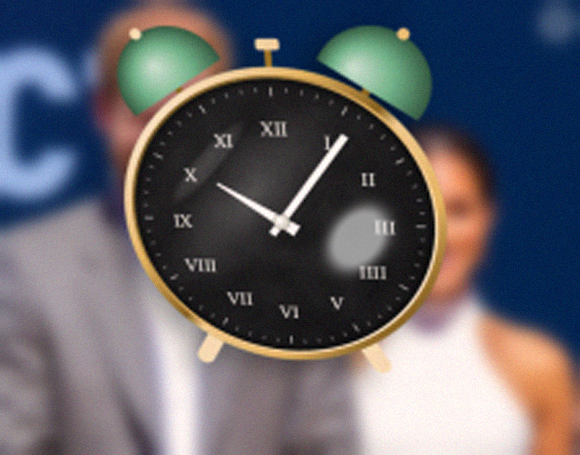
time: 10:06
